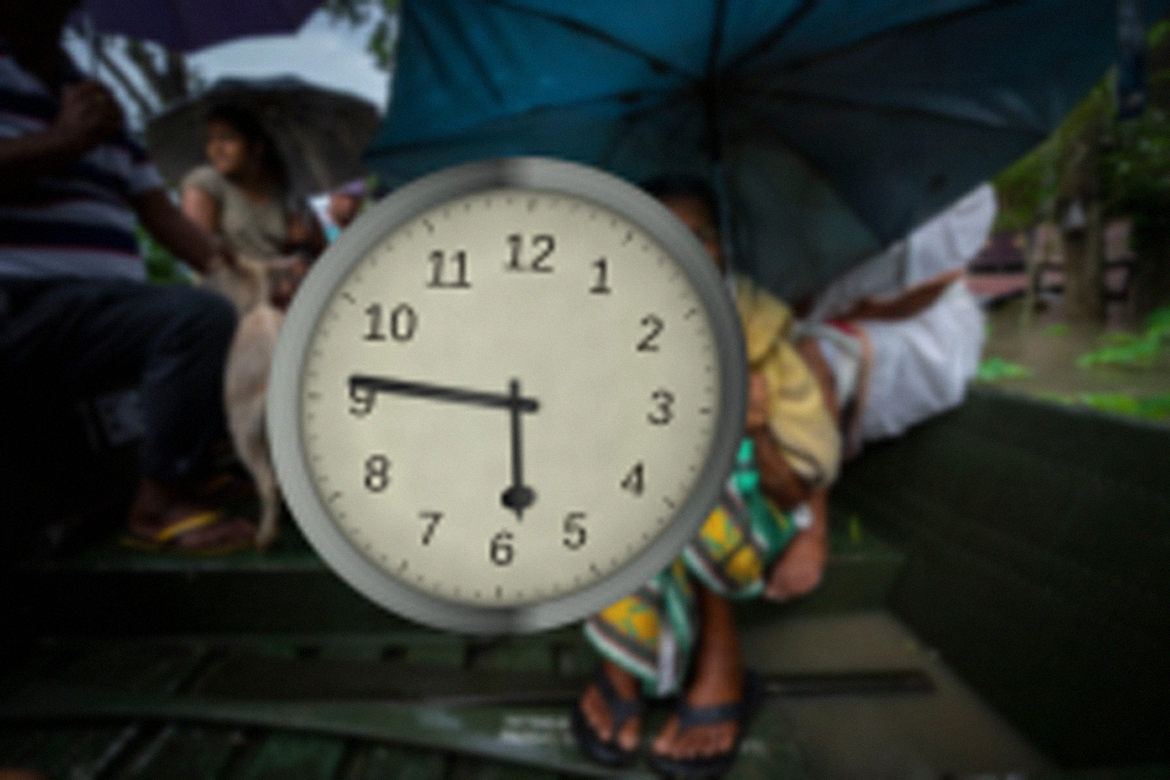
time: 5:46
